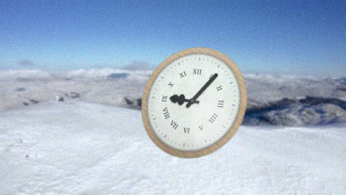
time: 9:06
